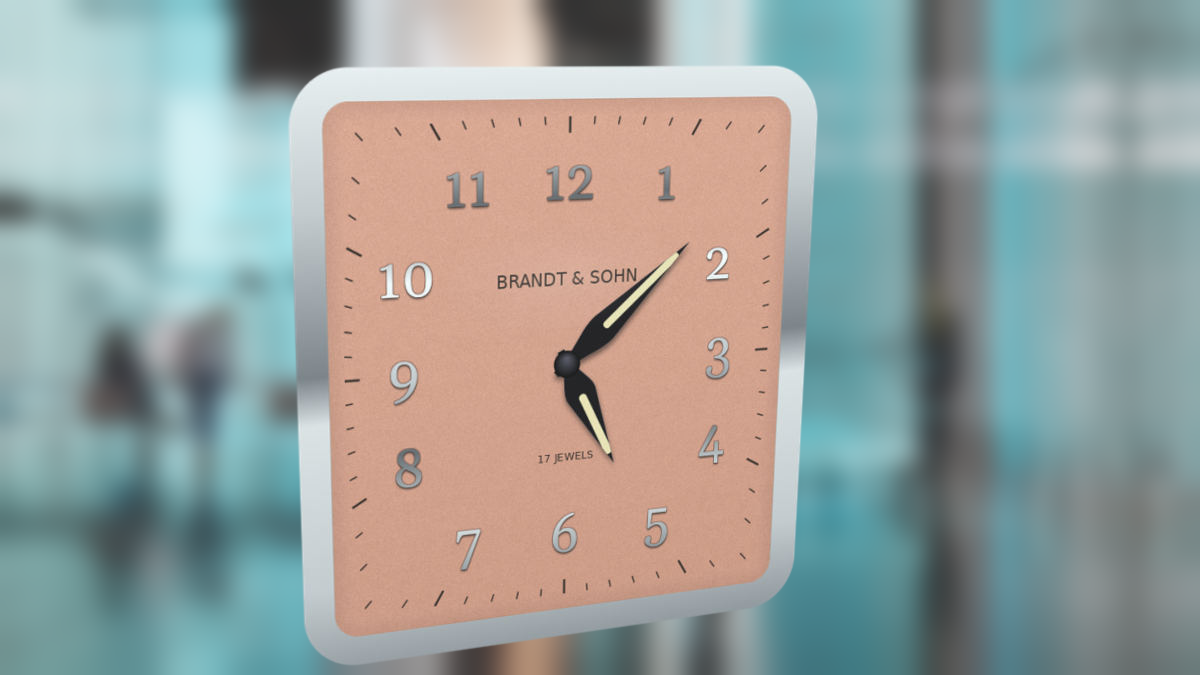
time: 5:08
